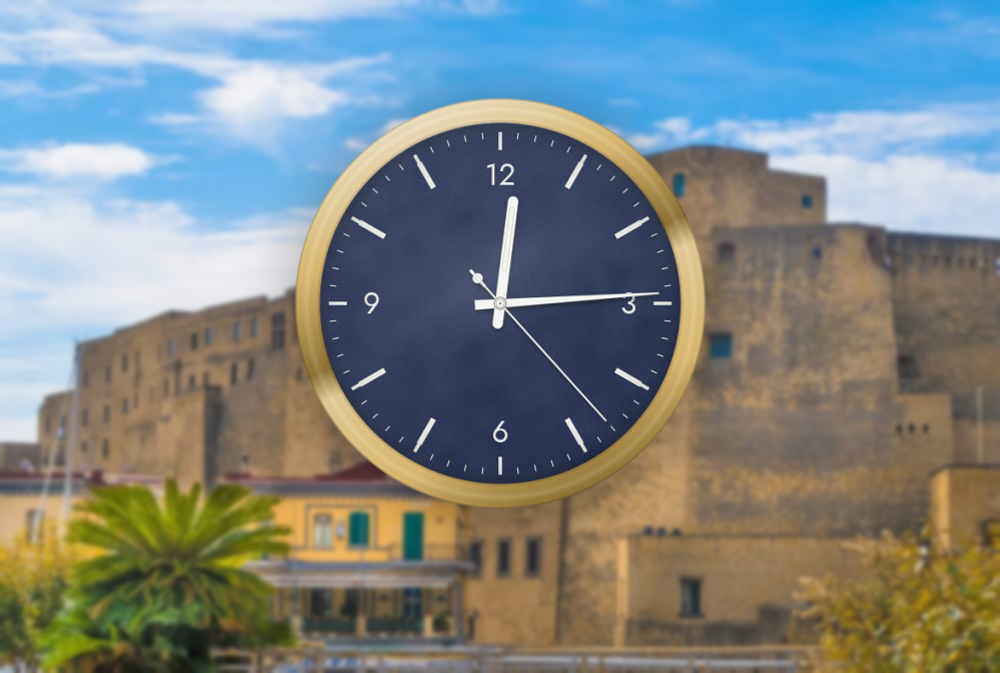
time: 12:14:23
